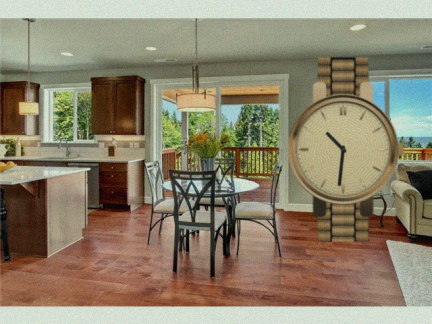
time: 10:31
